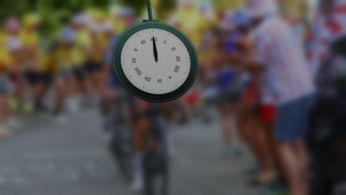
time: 12:00
